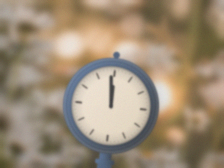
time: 11:59
